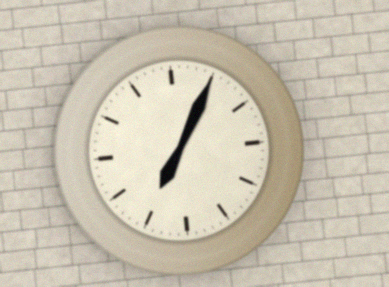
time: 7:05
